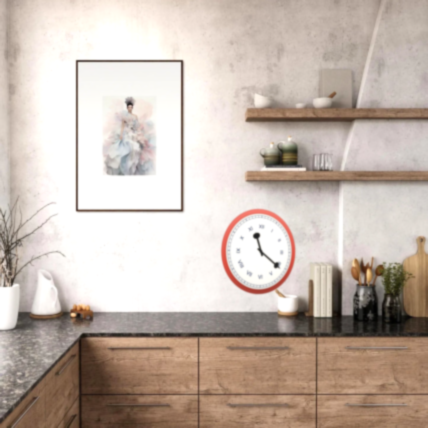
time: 11:21
